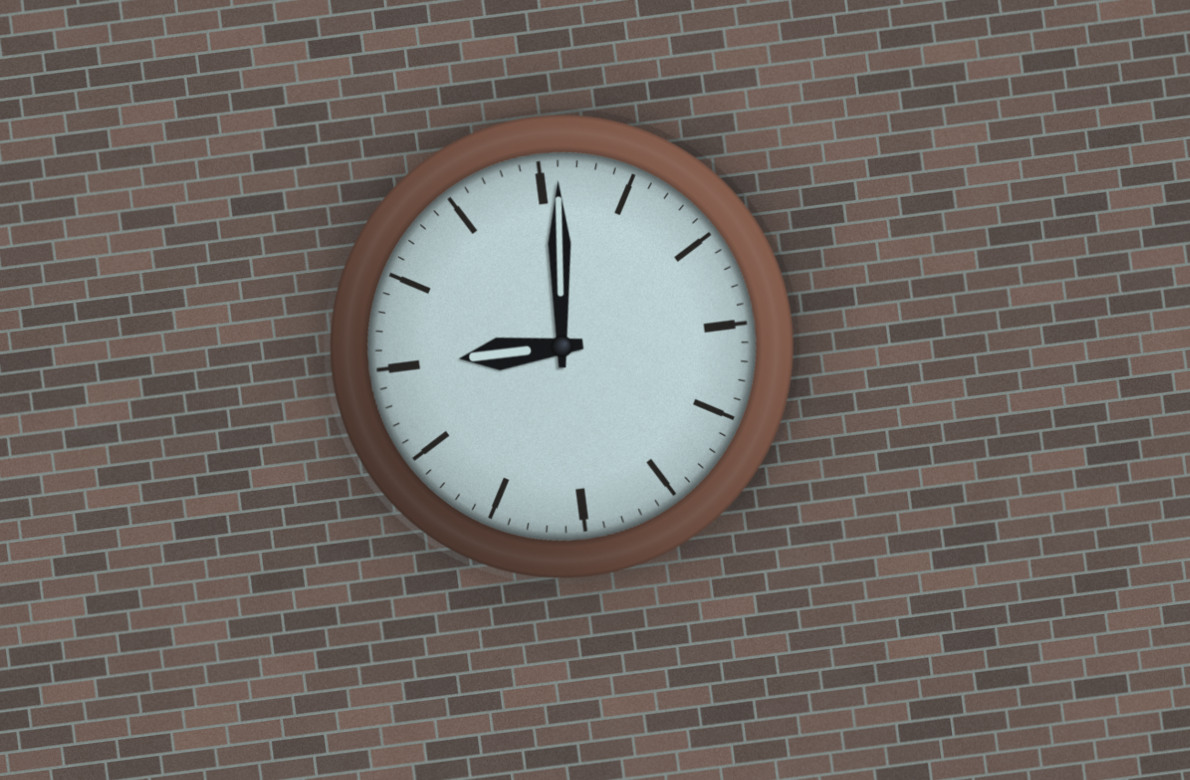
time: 9:01
